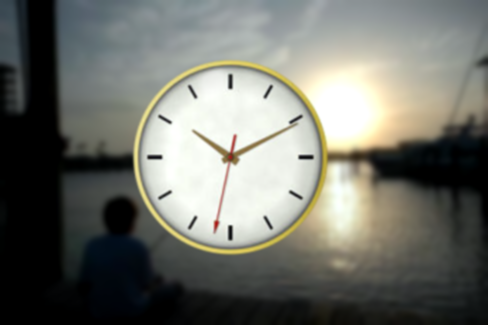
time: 10:10:32
